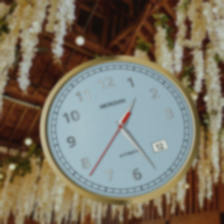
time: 1:26:38
